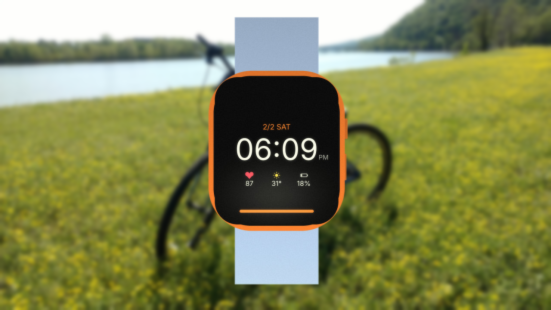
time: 6:09
